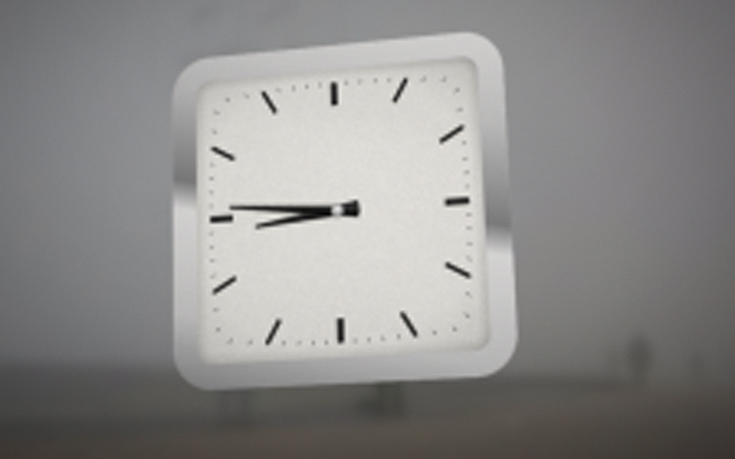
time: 8:46
